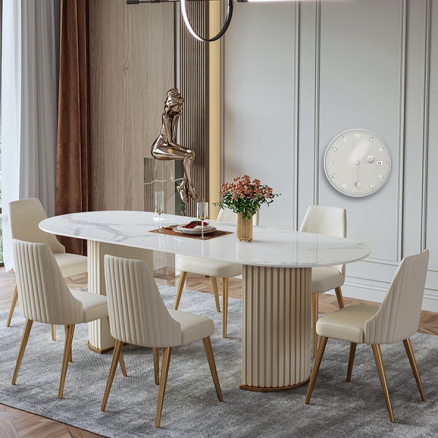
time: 2:30
